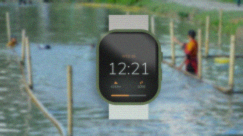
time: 12:21
